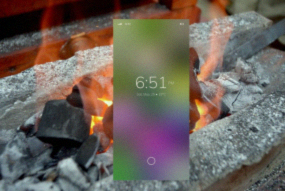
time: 6:51
